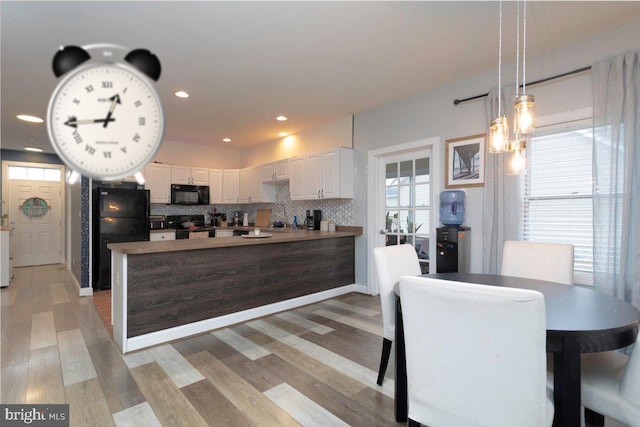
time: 12:44
